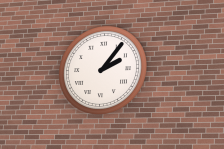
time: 2:06
